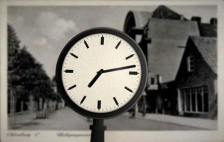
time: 7:13
